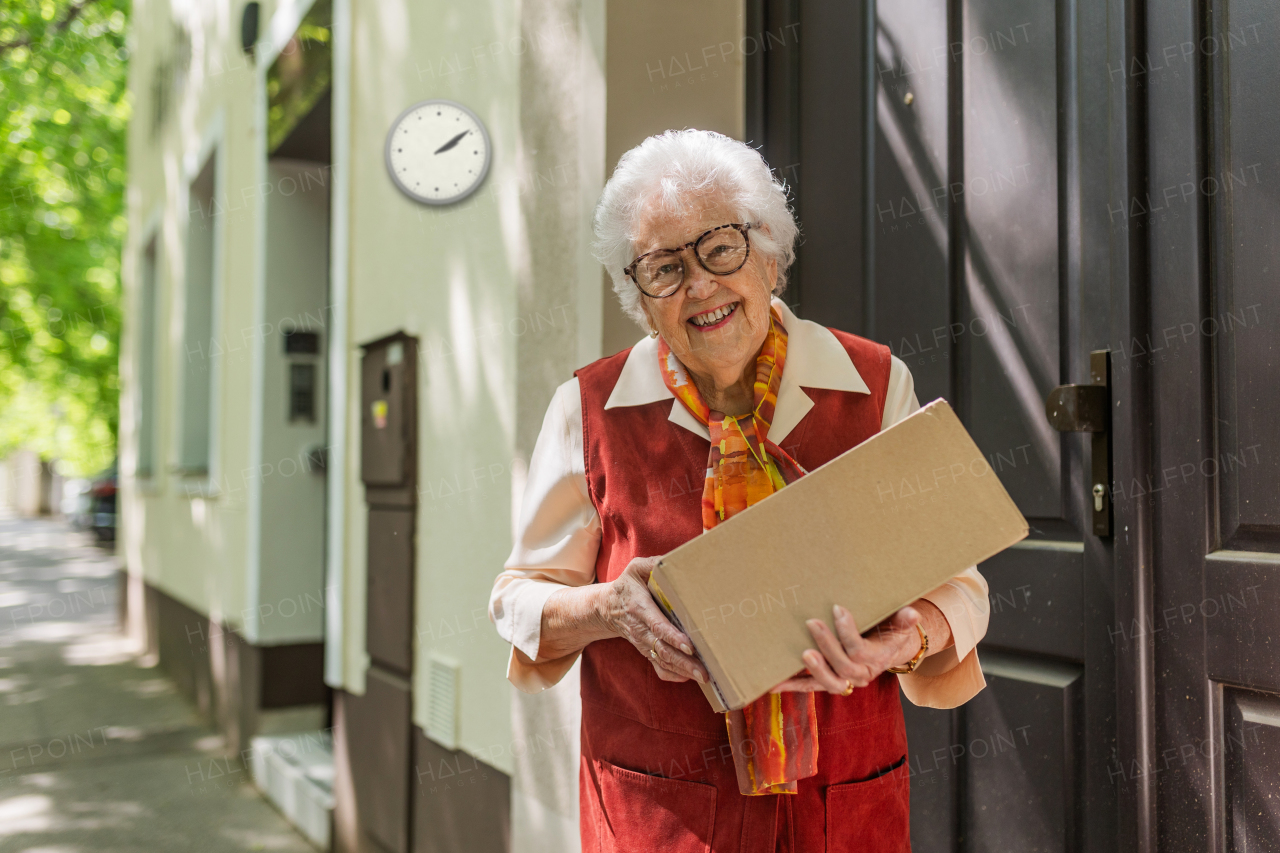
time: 2:09
